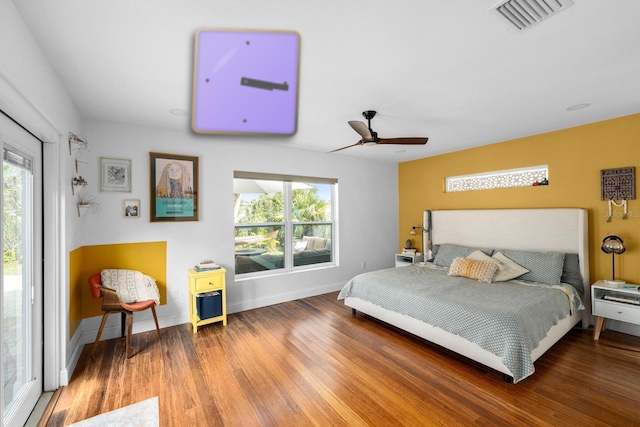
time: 3:16
